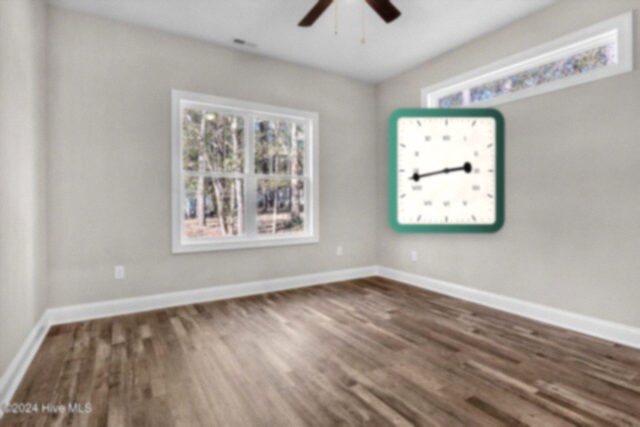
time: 2:43
